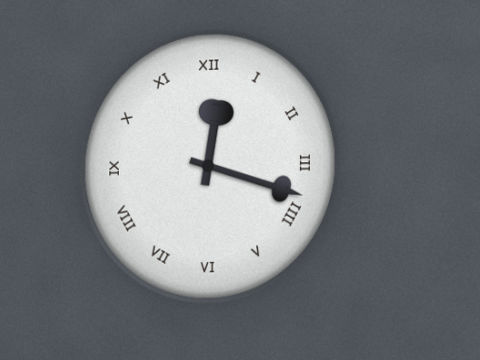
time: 12:18
